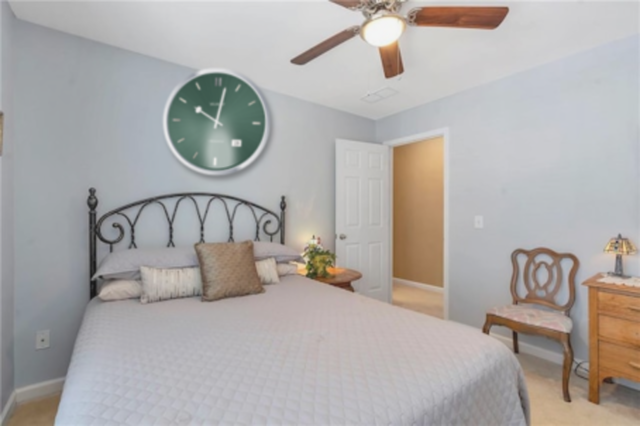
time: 10:02
